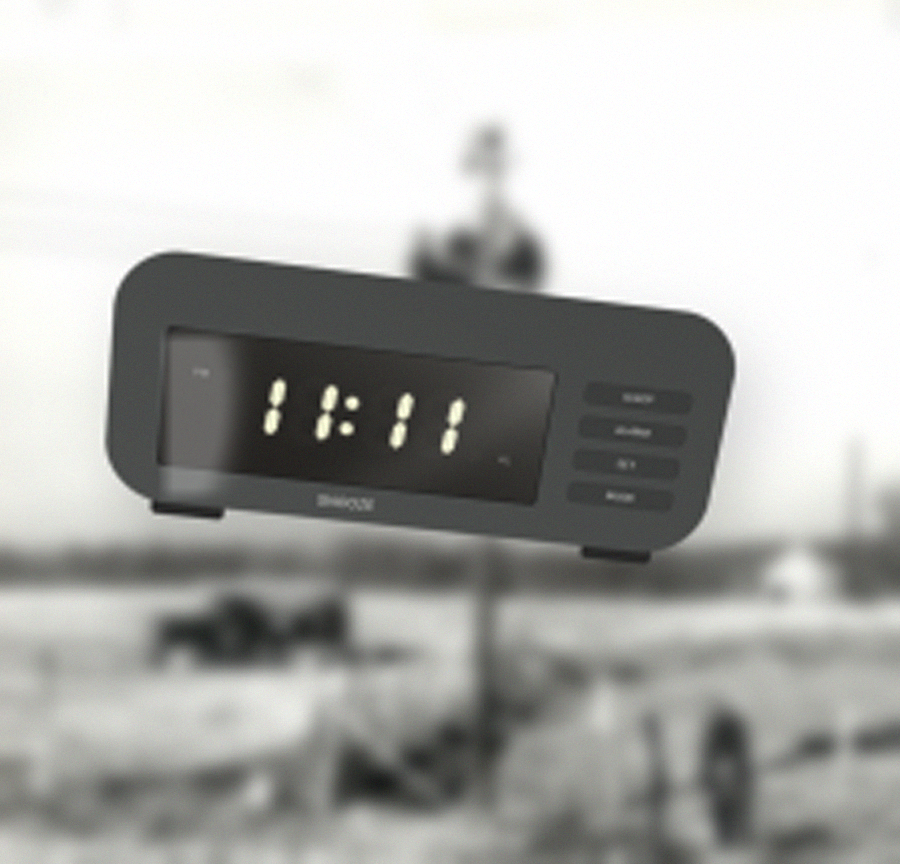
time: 11:11
